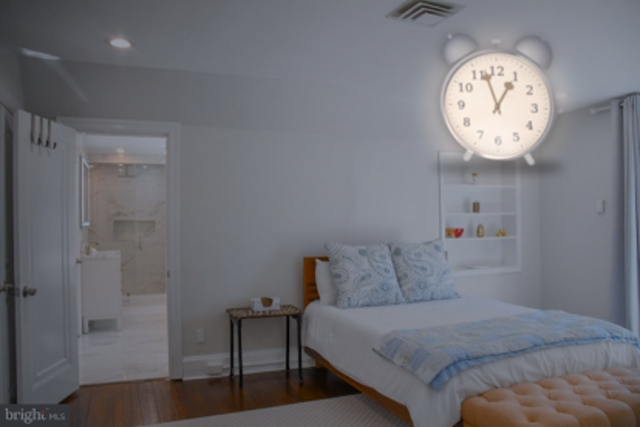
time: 12:57
